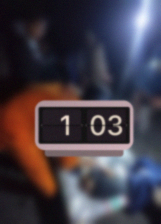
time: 1:03
